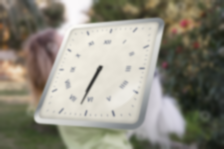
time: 6:32
